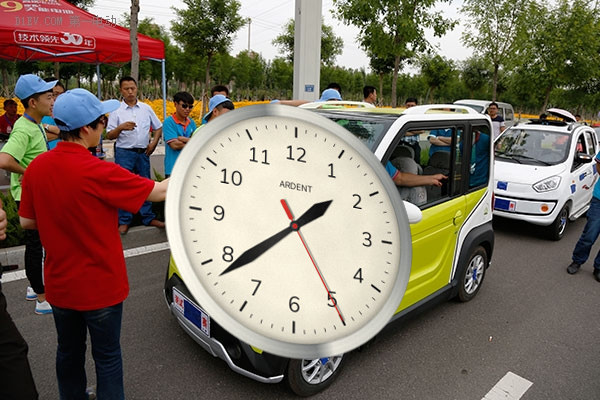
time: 1:38:25
